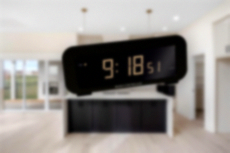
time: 9:18
